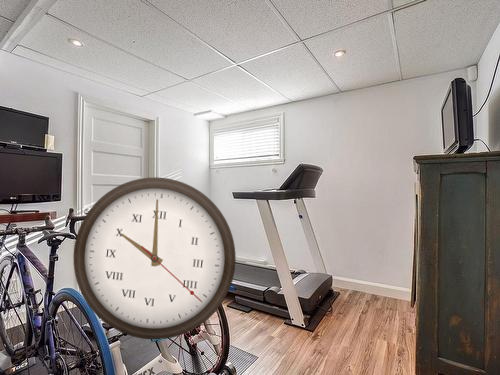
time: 9:59:21
